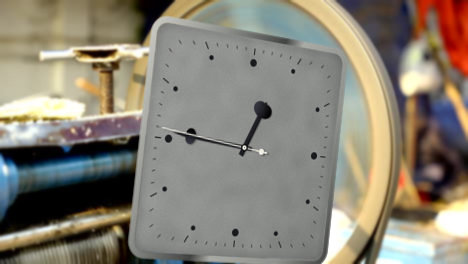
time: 12:45:46
